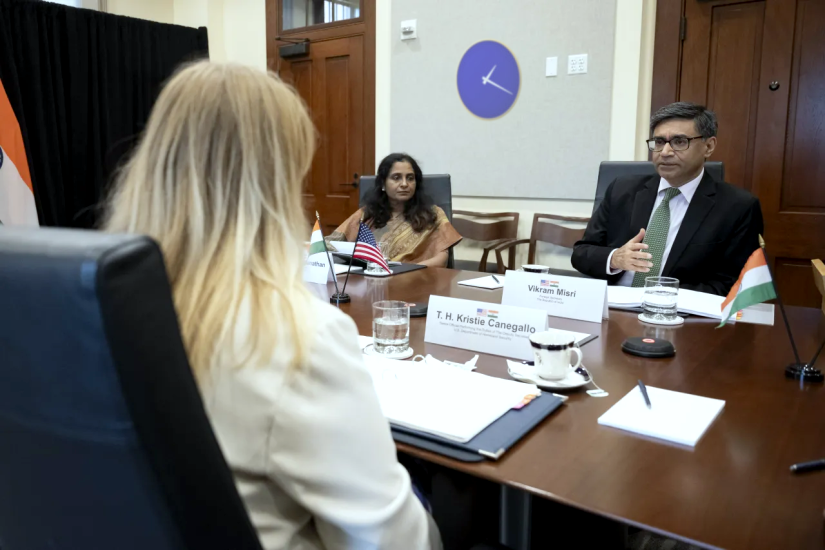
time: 1:19
